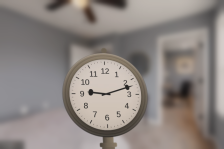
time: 9:12
